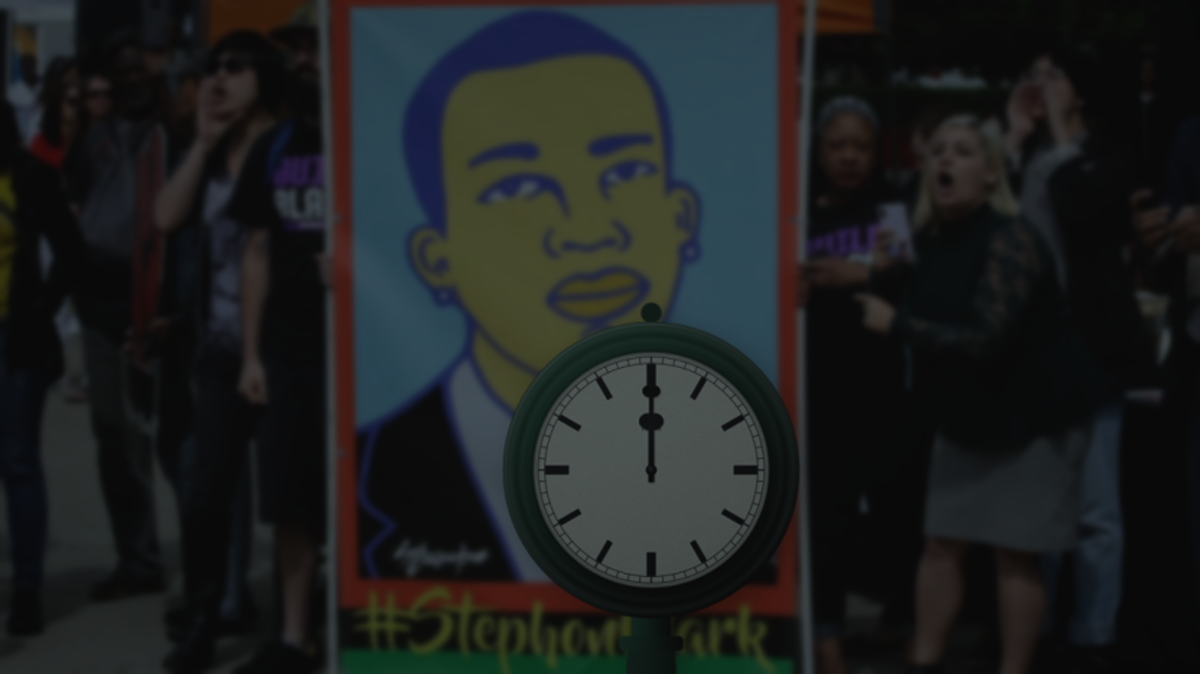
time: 12:00
